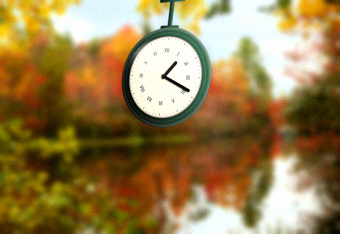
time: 1:19
